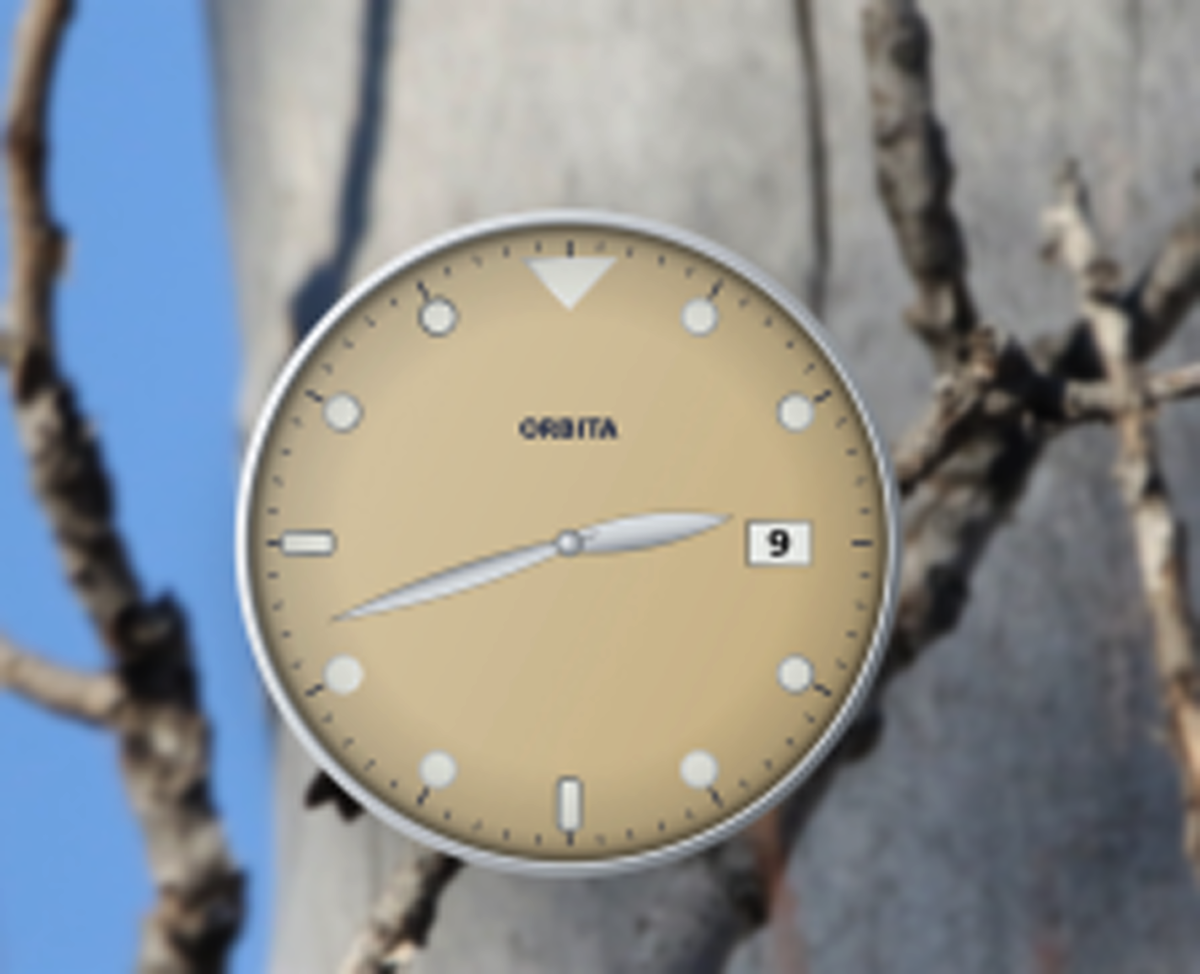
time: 2:42
